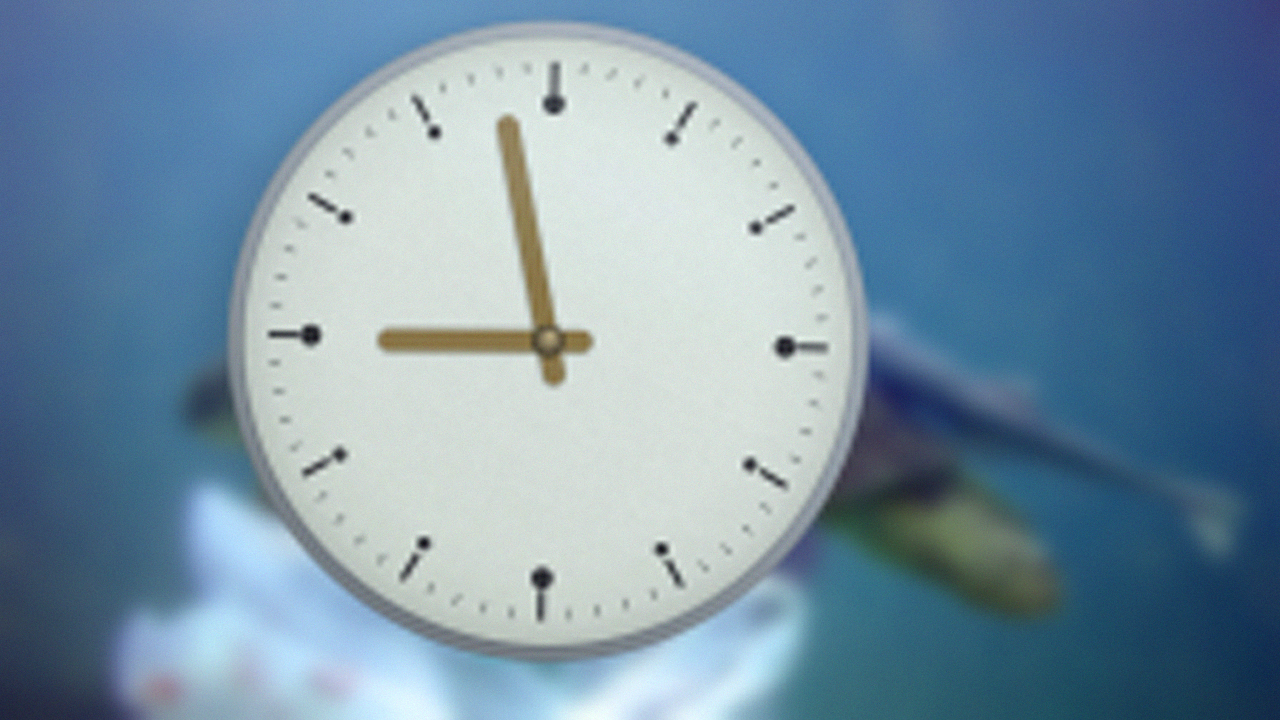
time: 8:58
